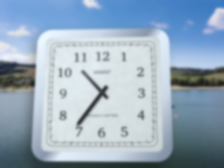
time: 10:36
